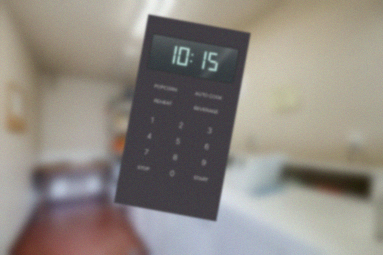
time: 10:15
